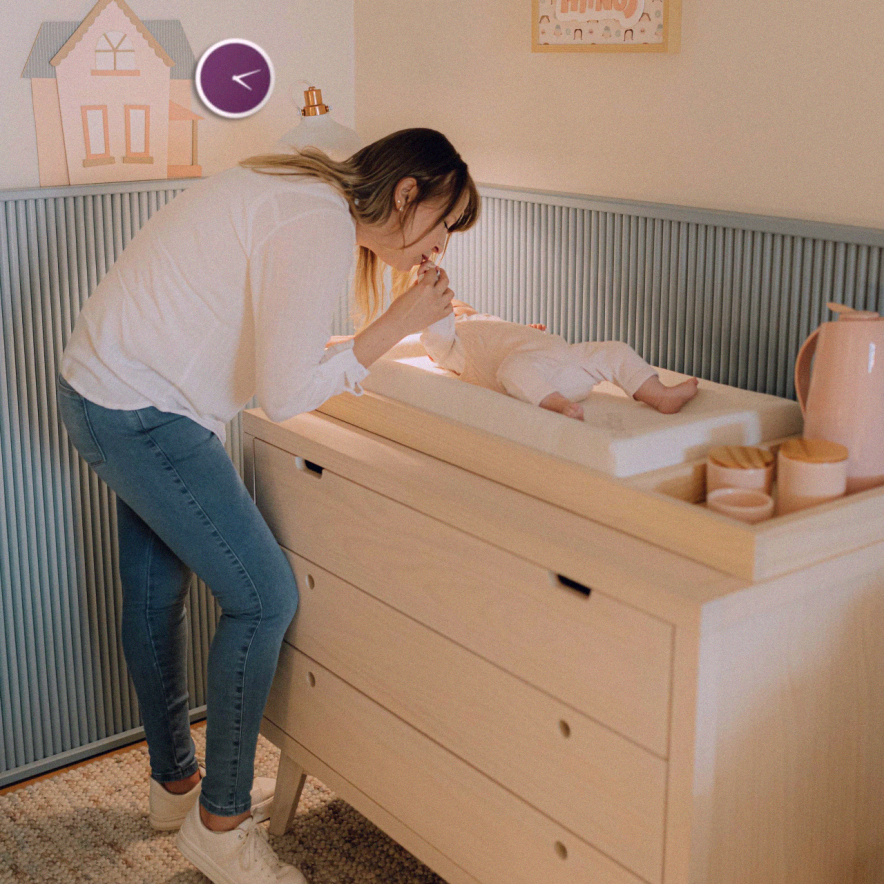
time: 4:12
